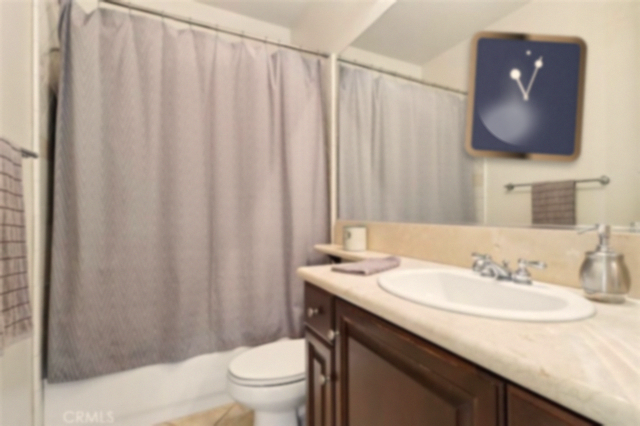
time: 11:03
